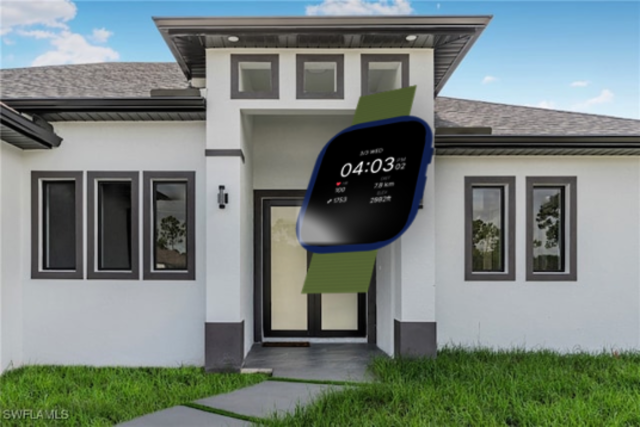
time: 4:03
